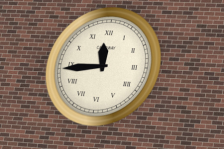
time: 11:44
